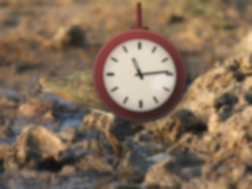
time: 11:14
